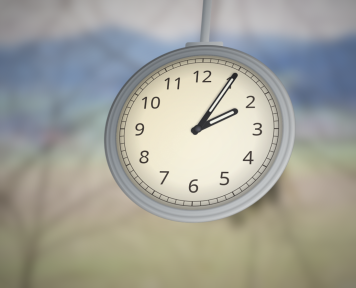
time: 2:05
